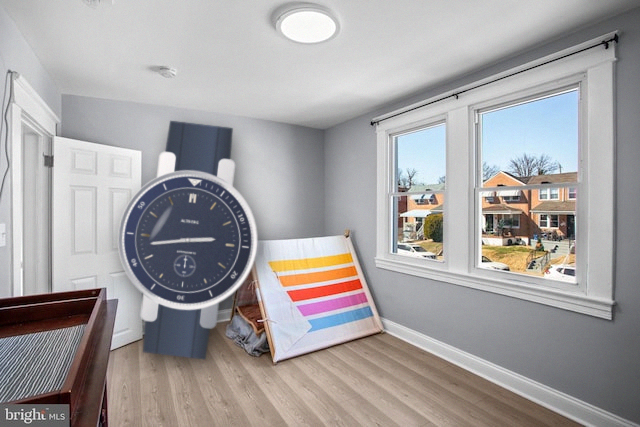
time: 2:43
